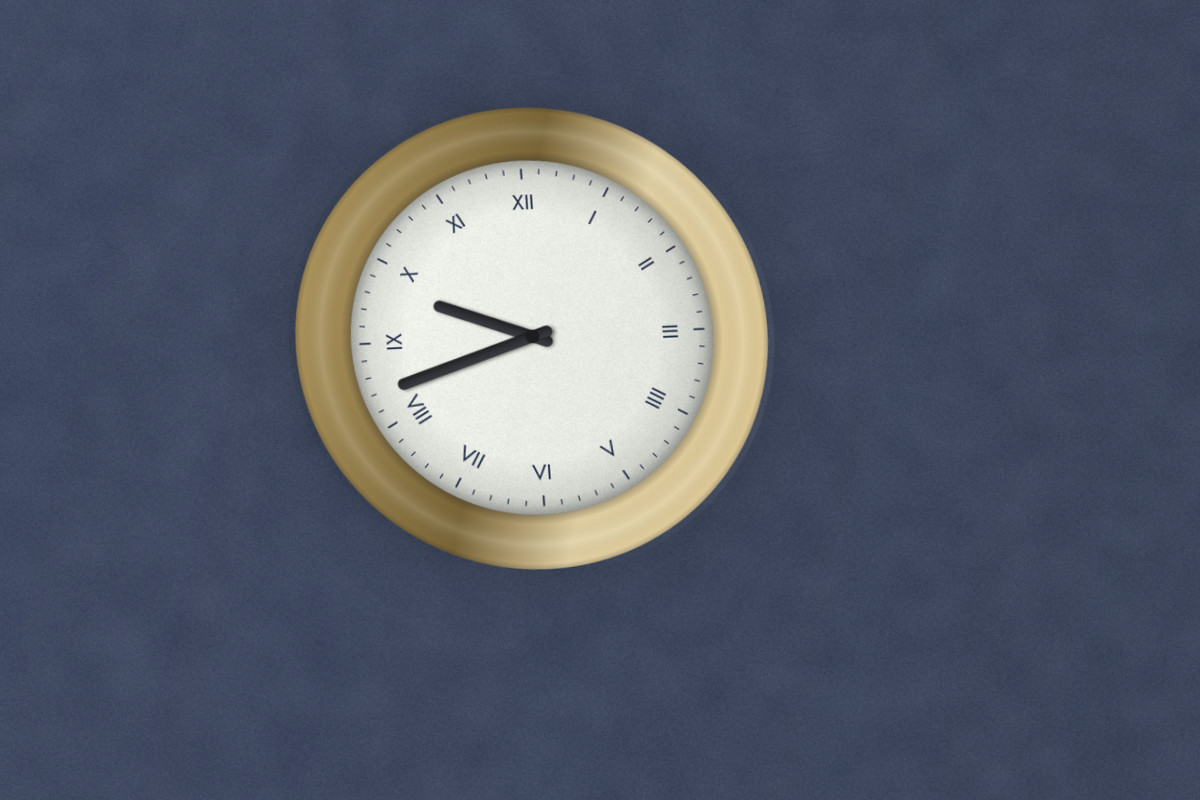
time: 9:42
